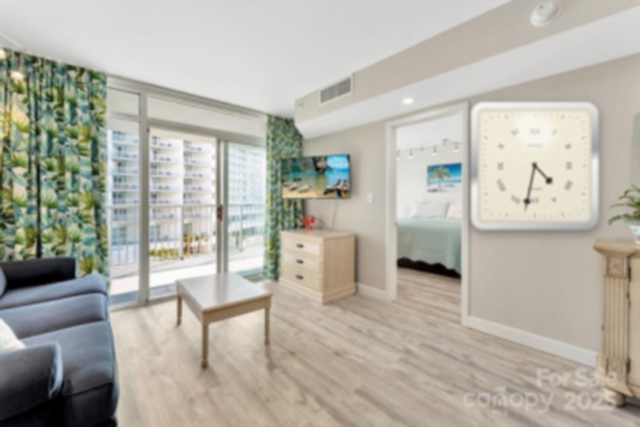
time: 4:32
